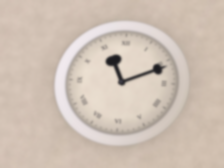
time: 11:11
